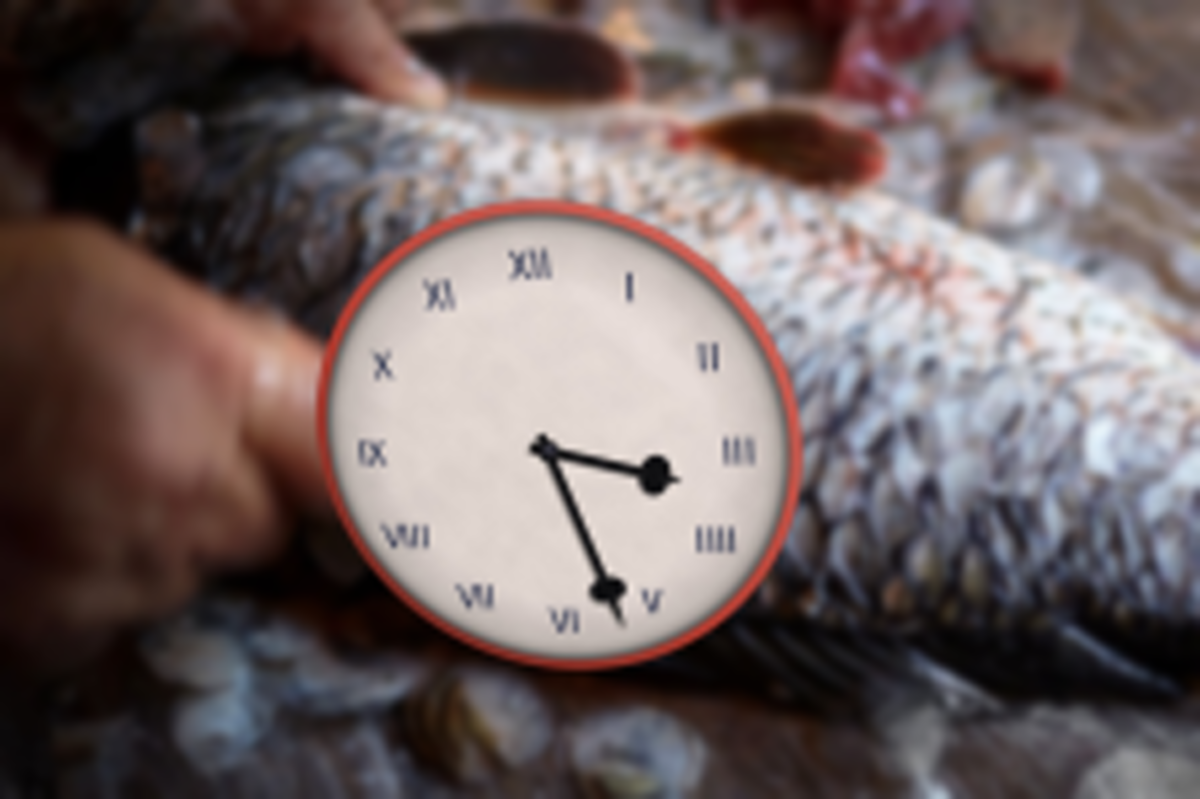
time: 3:27
